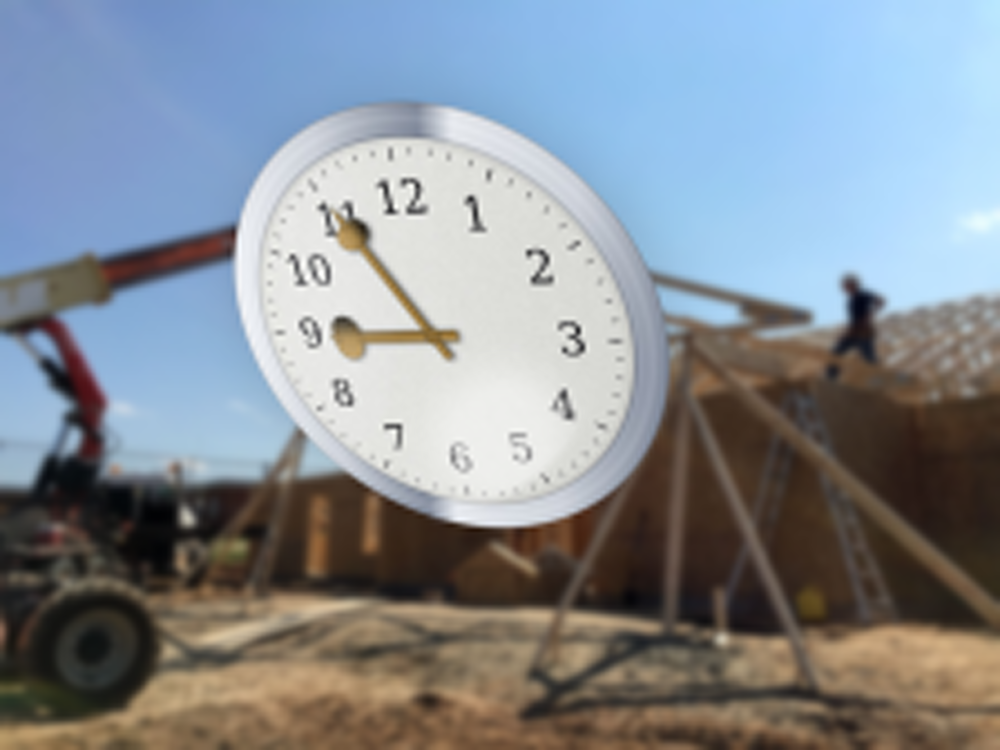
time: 8:55
